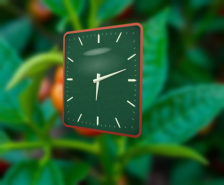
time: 6:12
